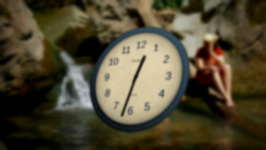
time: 12:32
